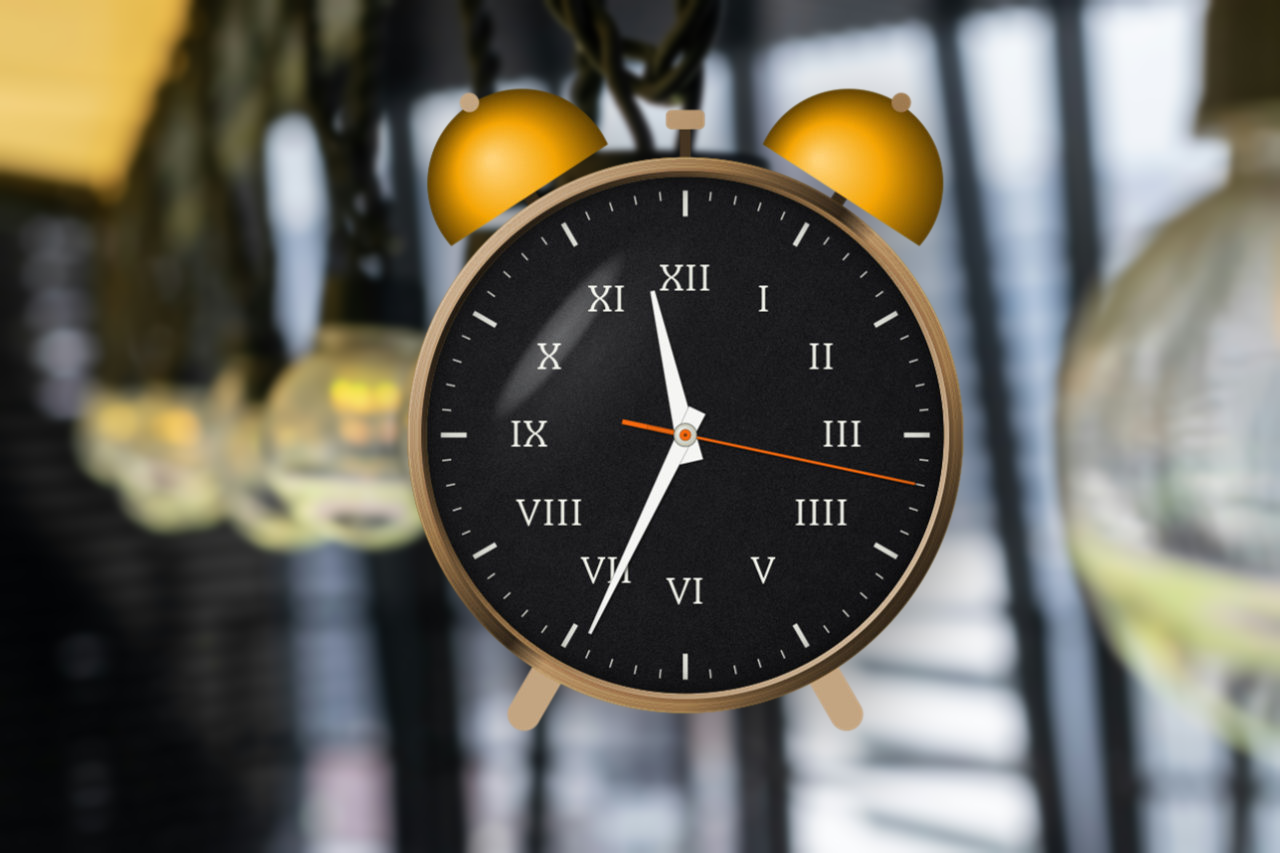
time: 11:34:17
